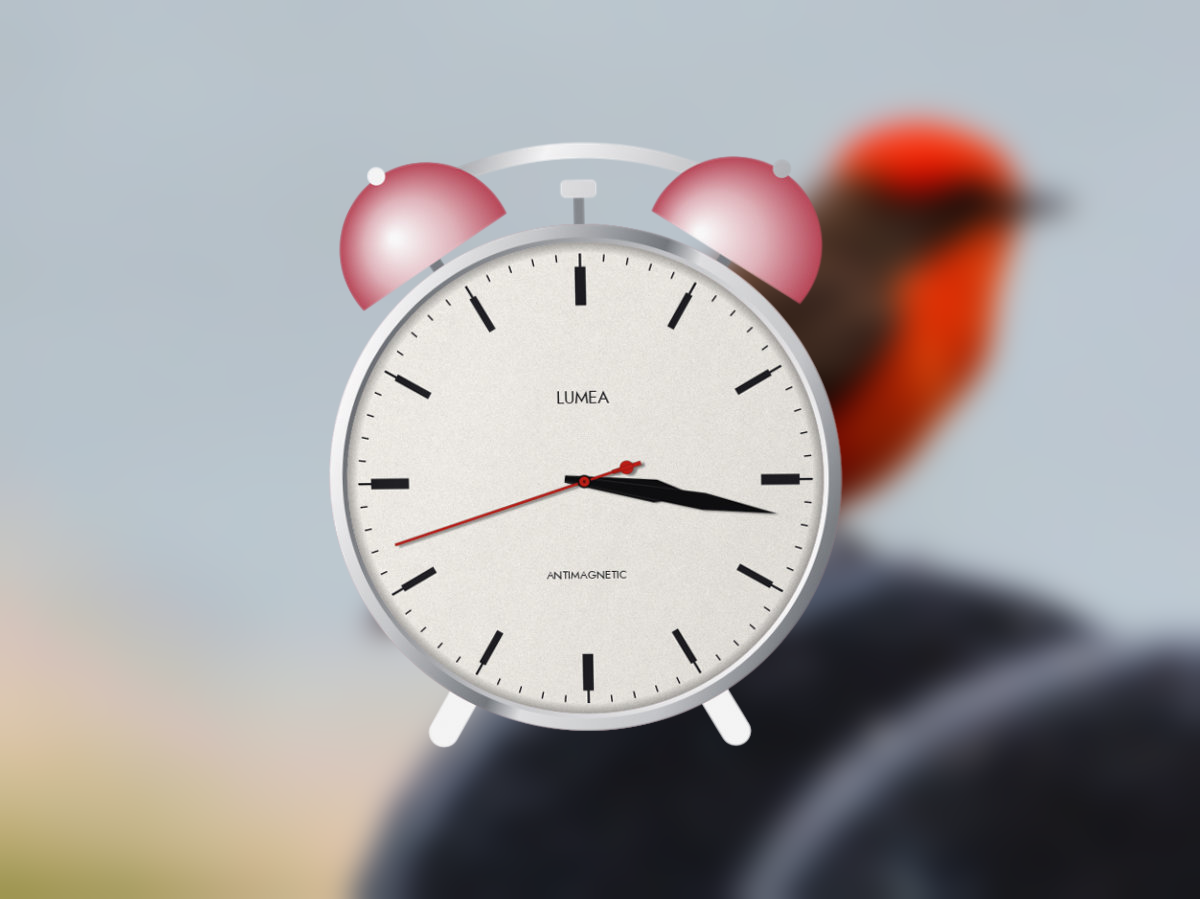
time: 3:16:42
